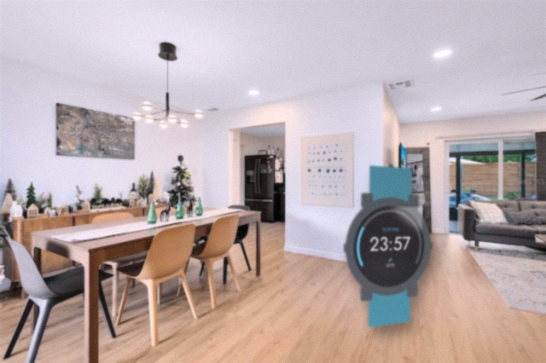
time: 23:57
